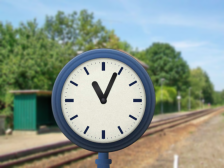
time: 11:04
